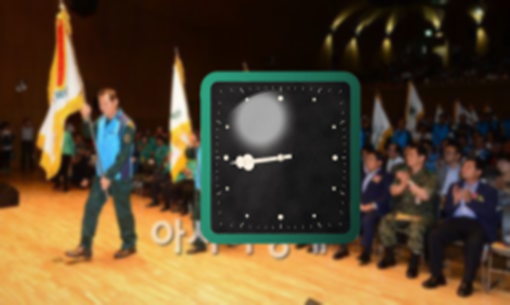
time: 8:44
